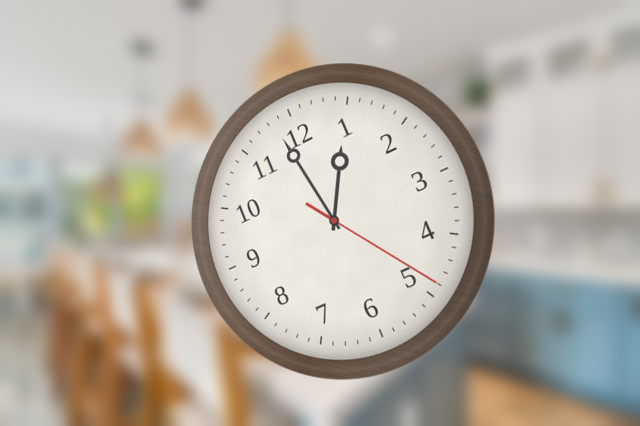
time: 12:58:24
